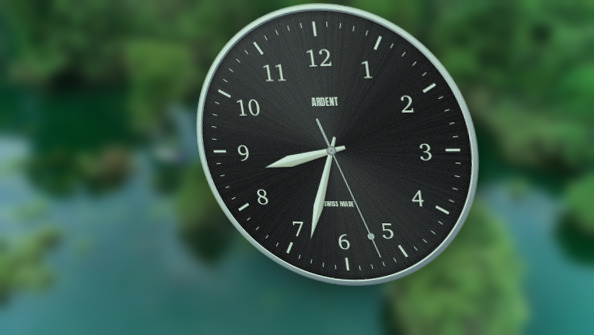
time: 8:33:27
